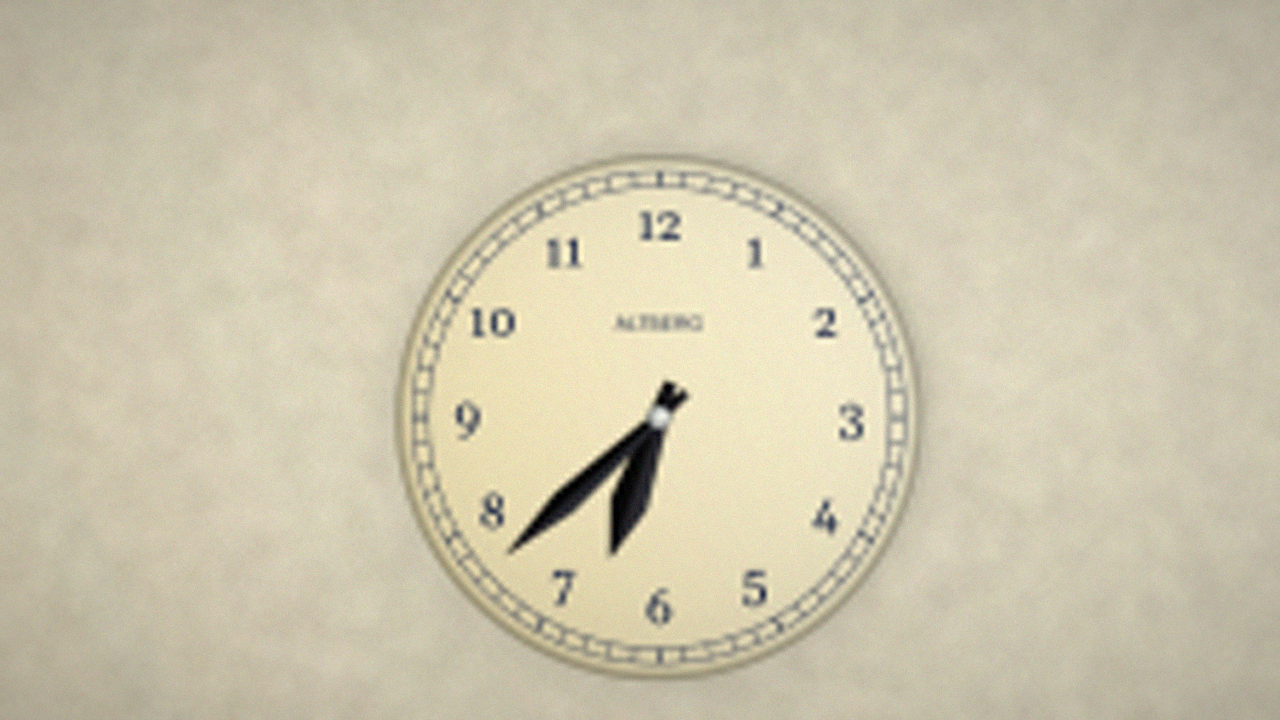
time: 6:38
